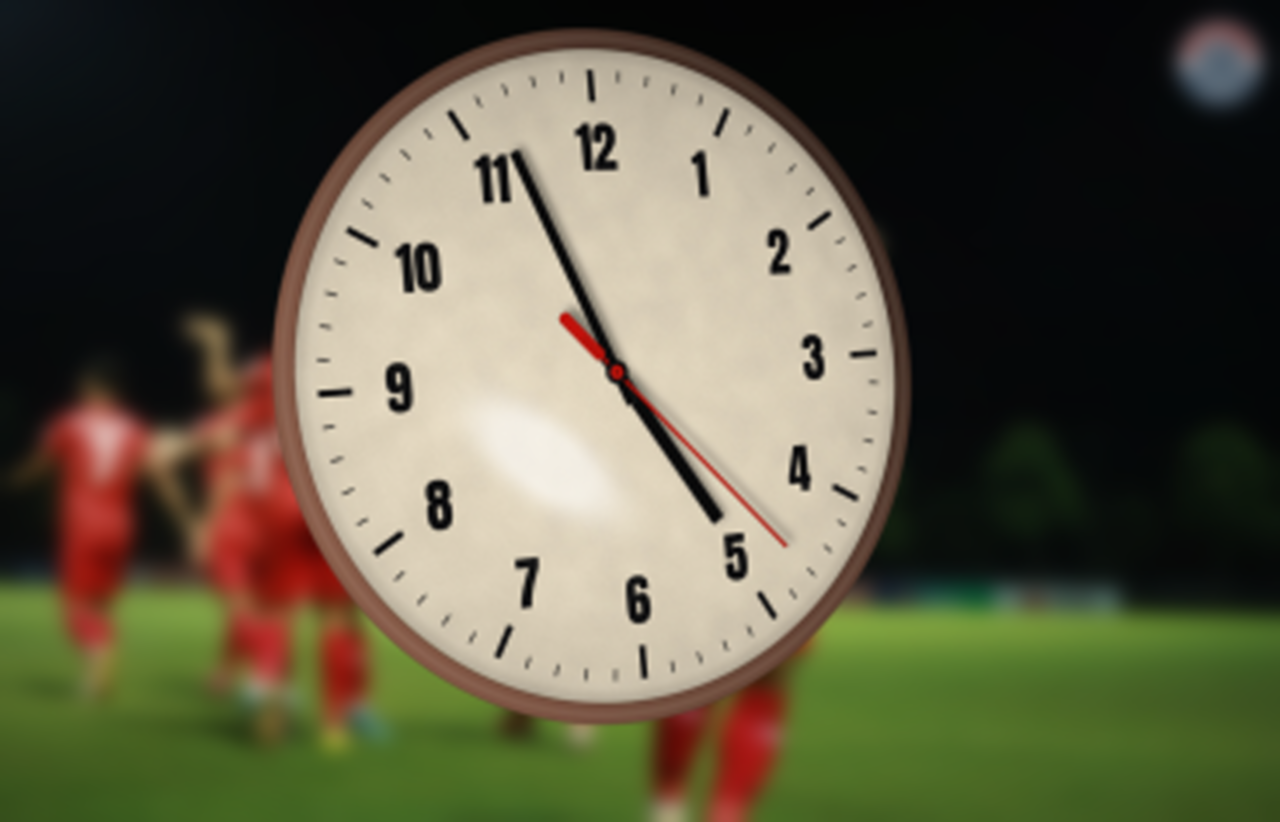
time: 4:56:23
